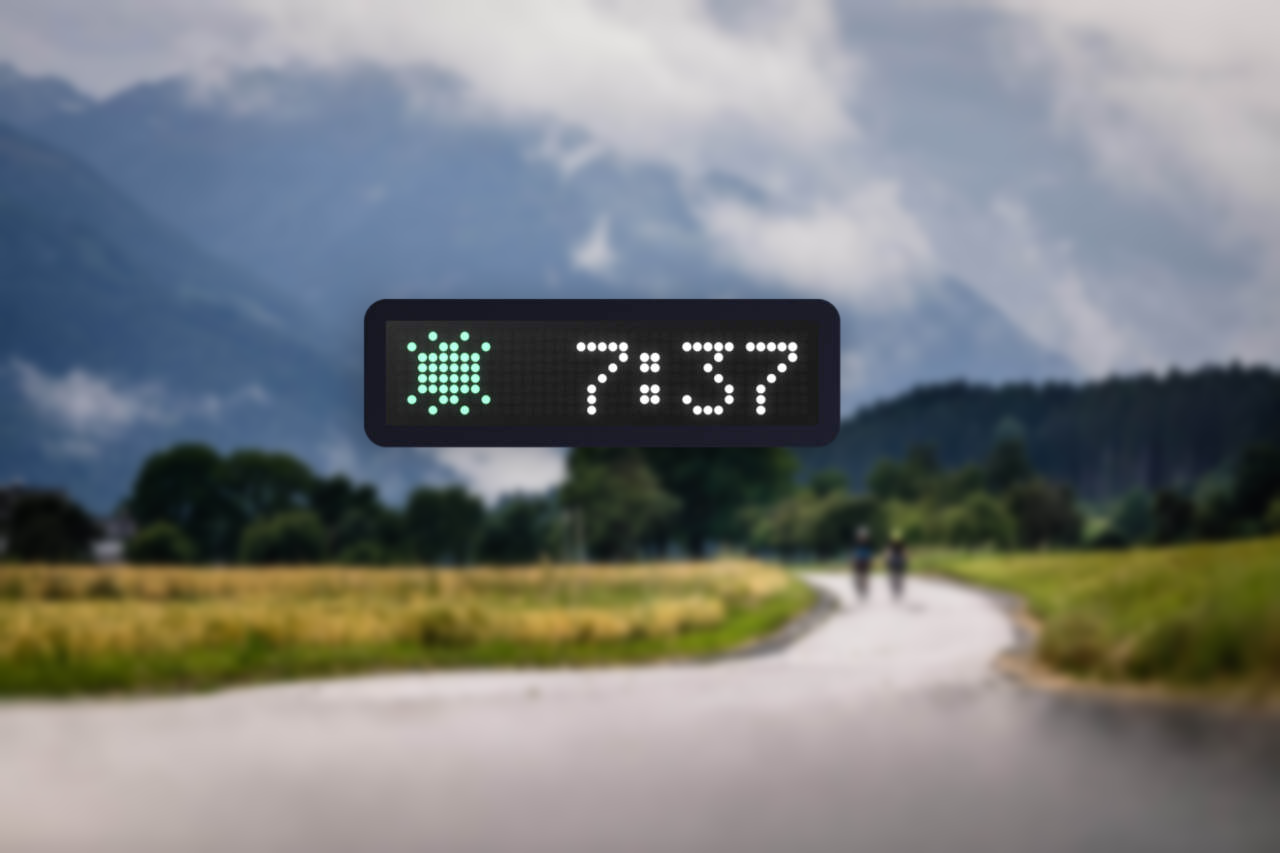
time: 7:37
